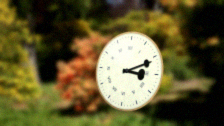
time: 3:11
